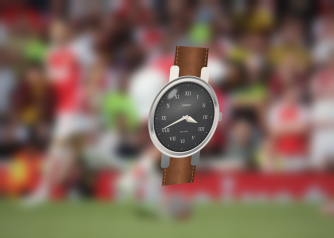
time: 3:41
